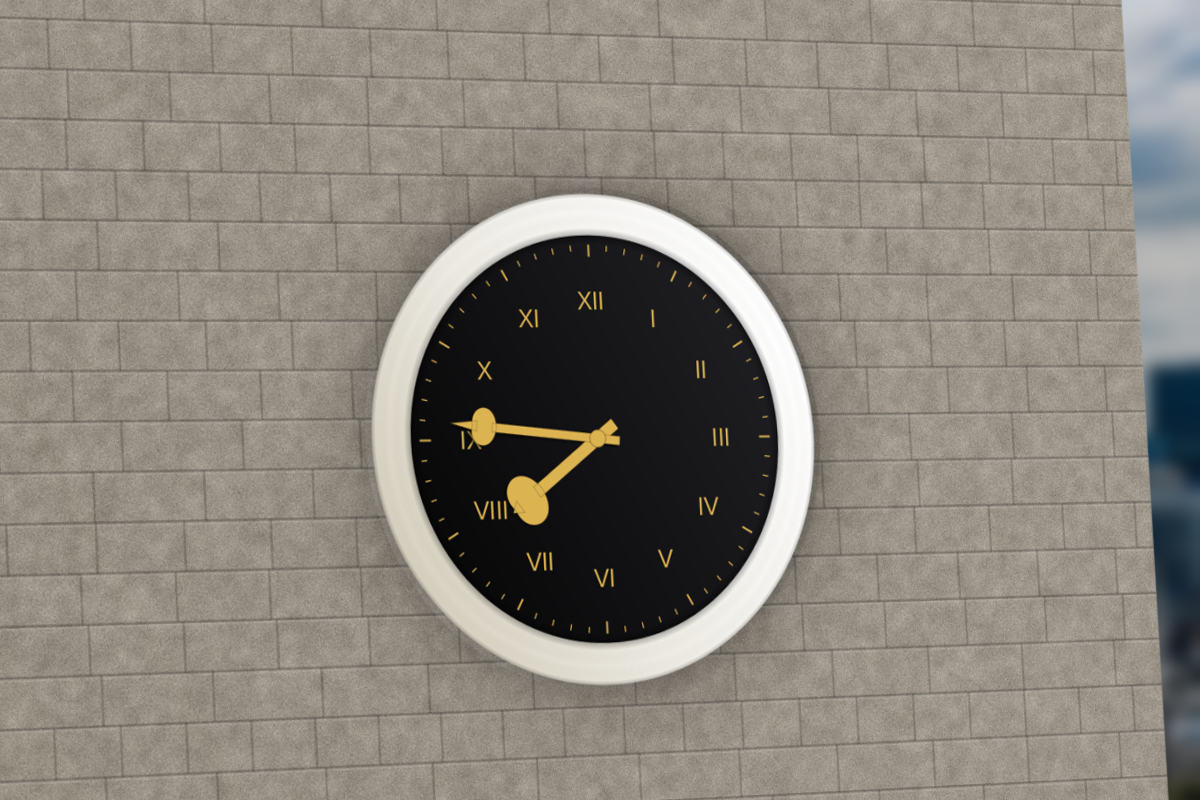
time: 7:46
